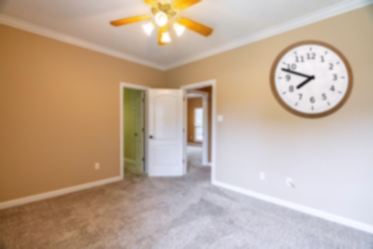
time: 7:48
